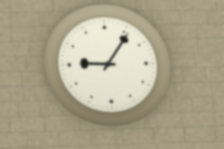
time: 9:06
